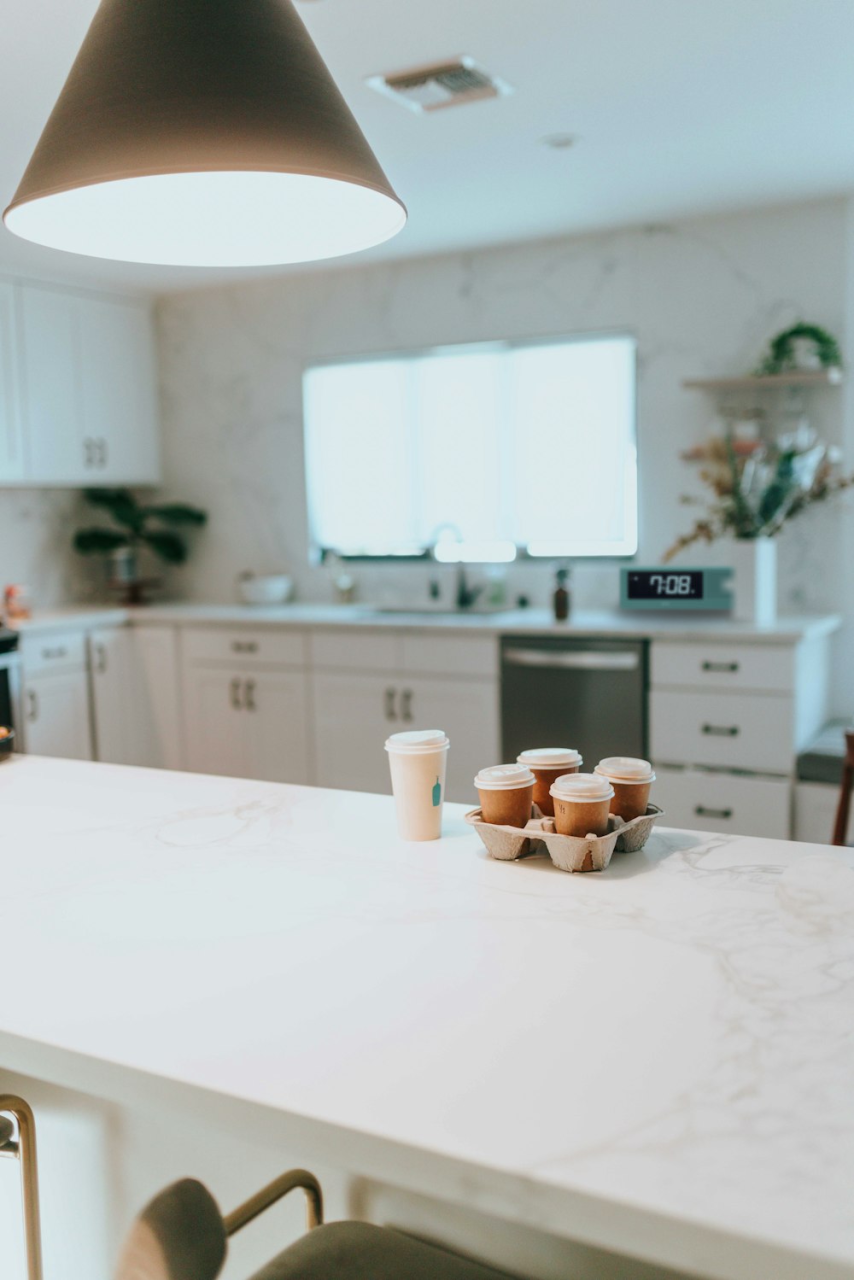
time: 7:08
